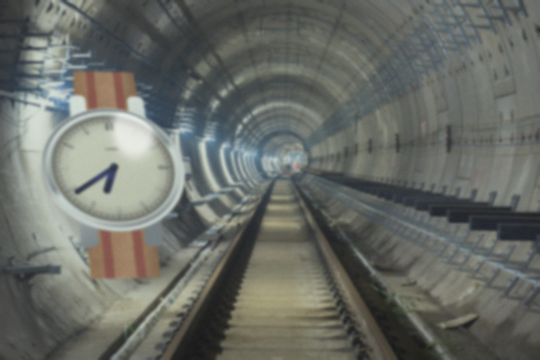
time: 6:39
